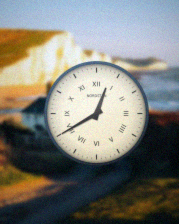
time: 12:40
